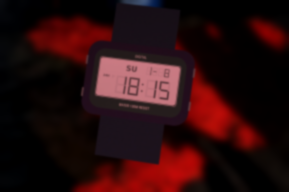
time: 18:15
